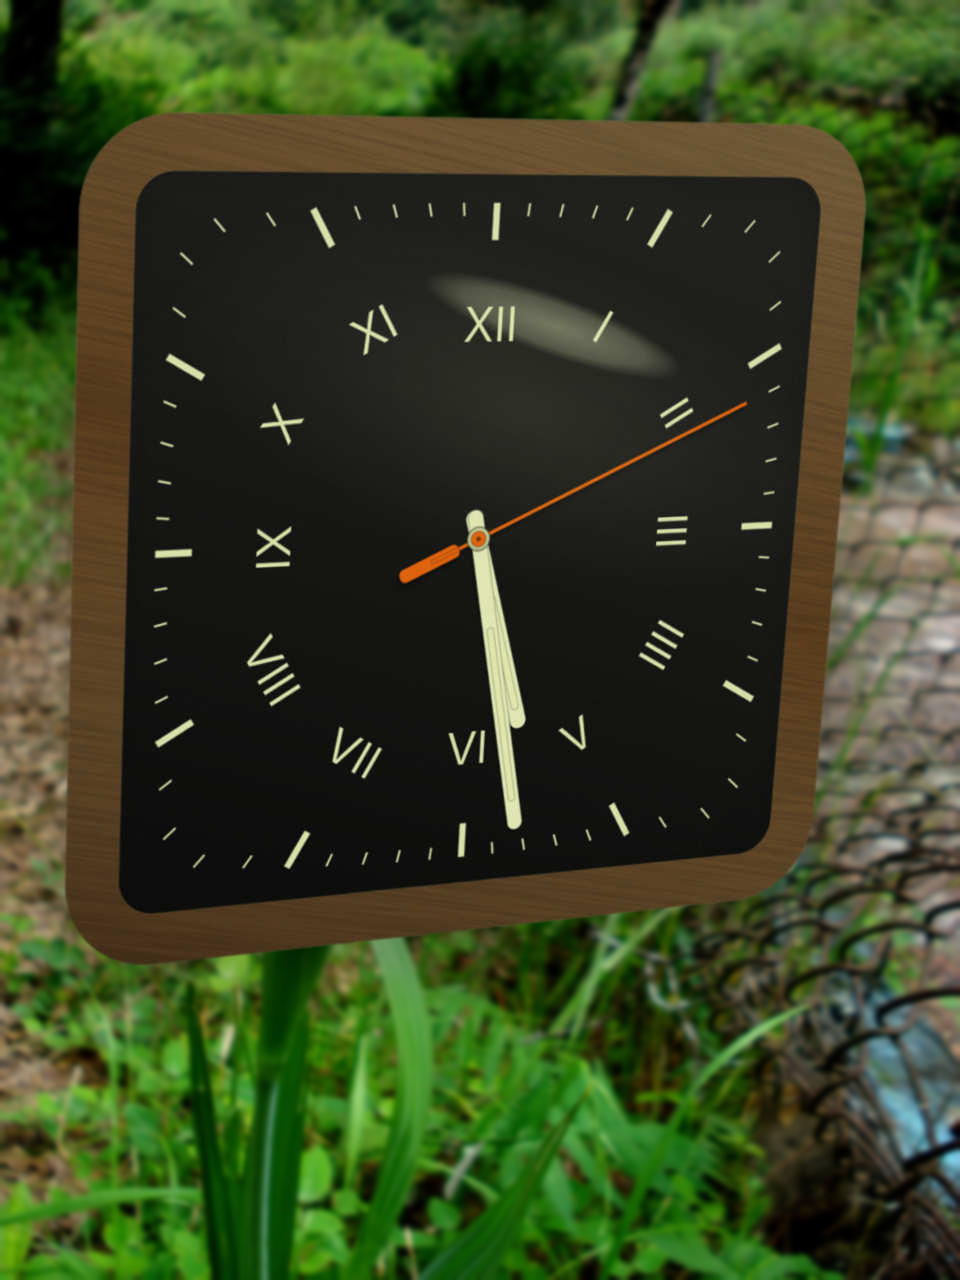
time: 5:28:11
